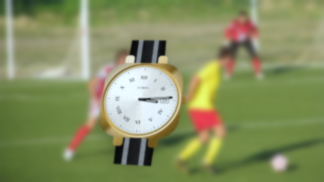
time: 3:14
